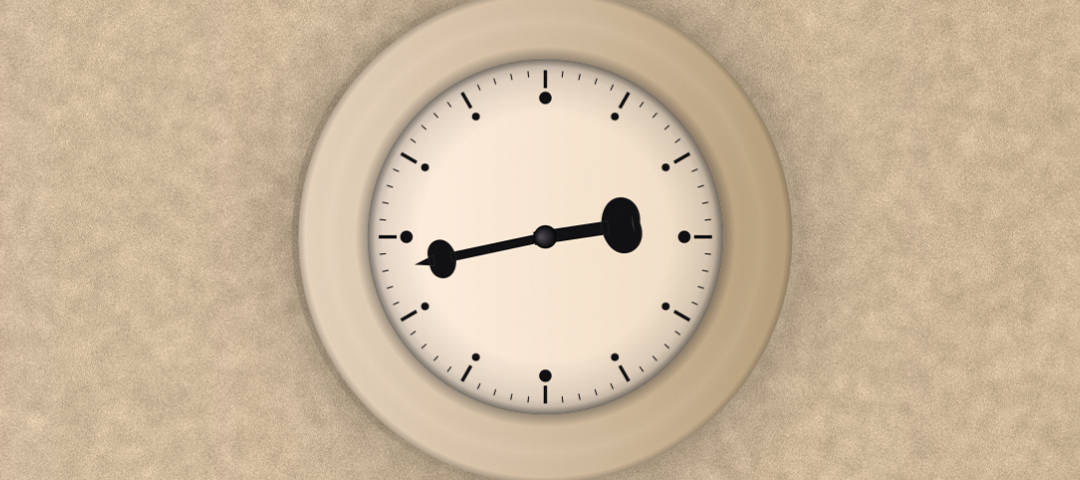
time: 2:43
